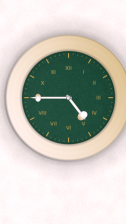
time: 4:45
